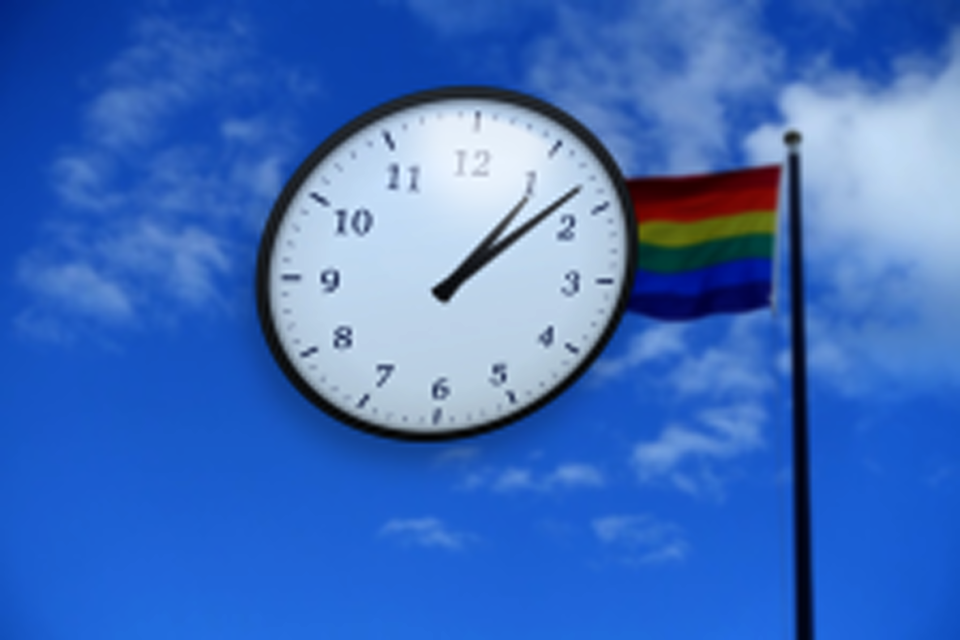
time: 1:08
